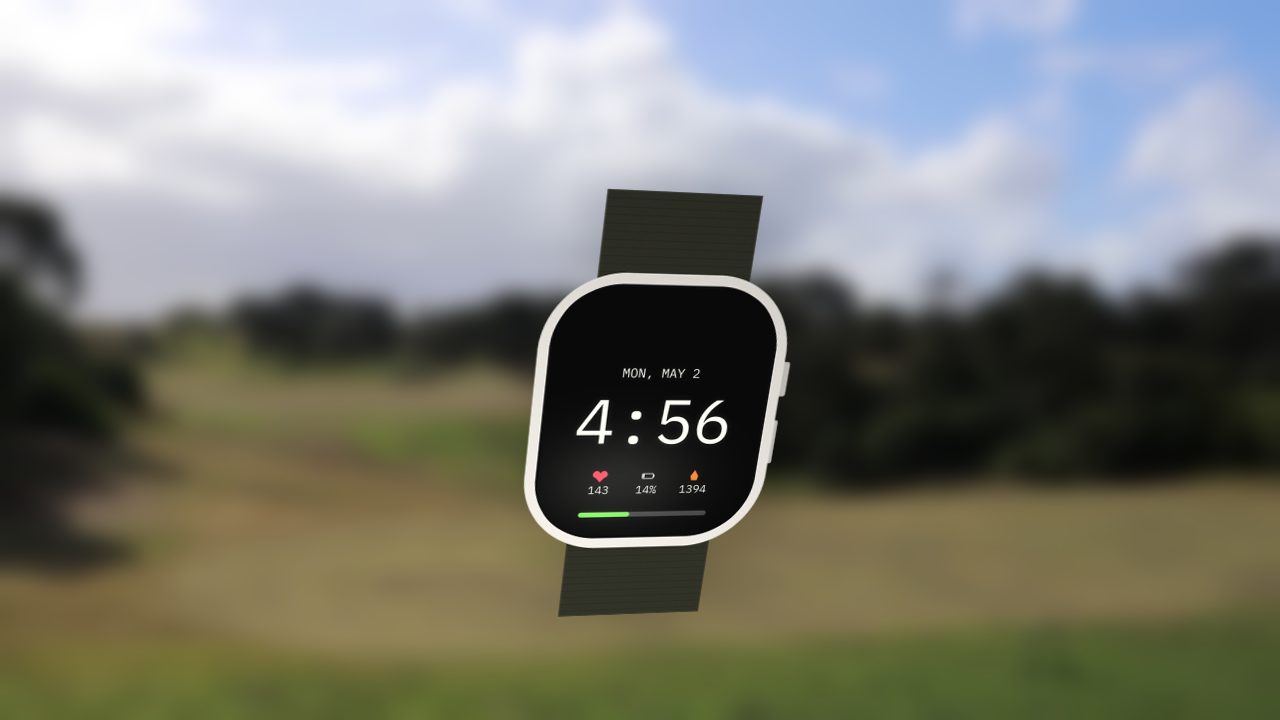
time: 4:56
